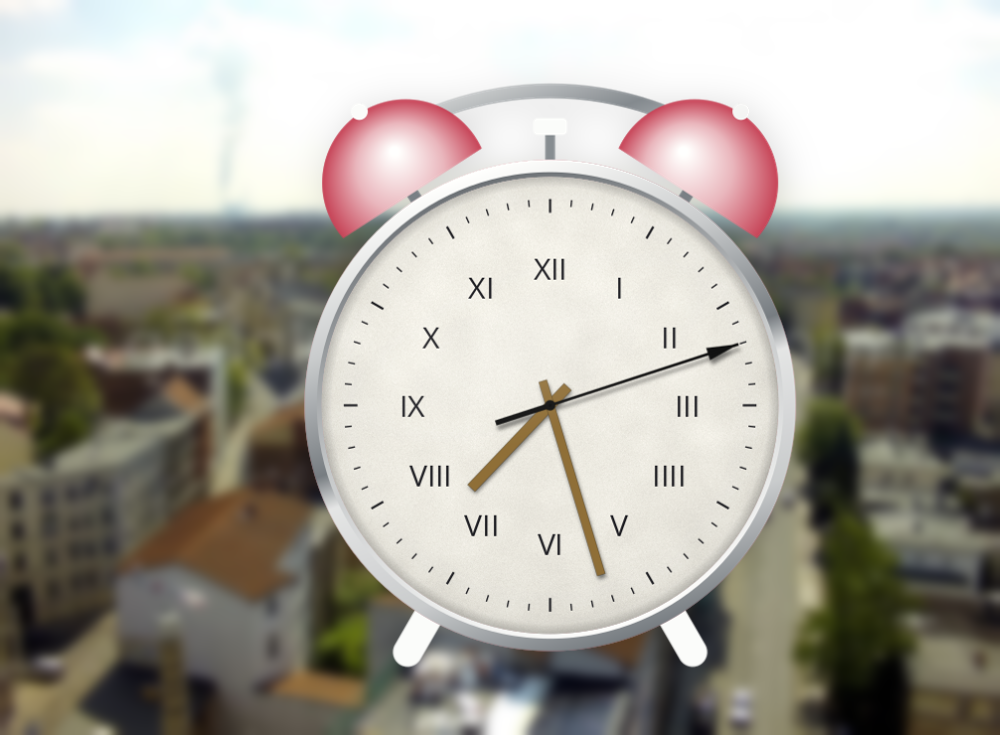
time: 7:27:12
